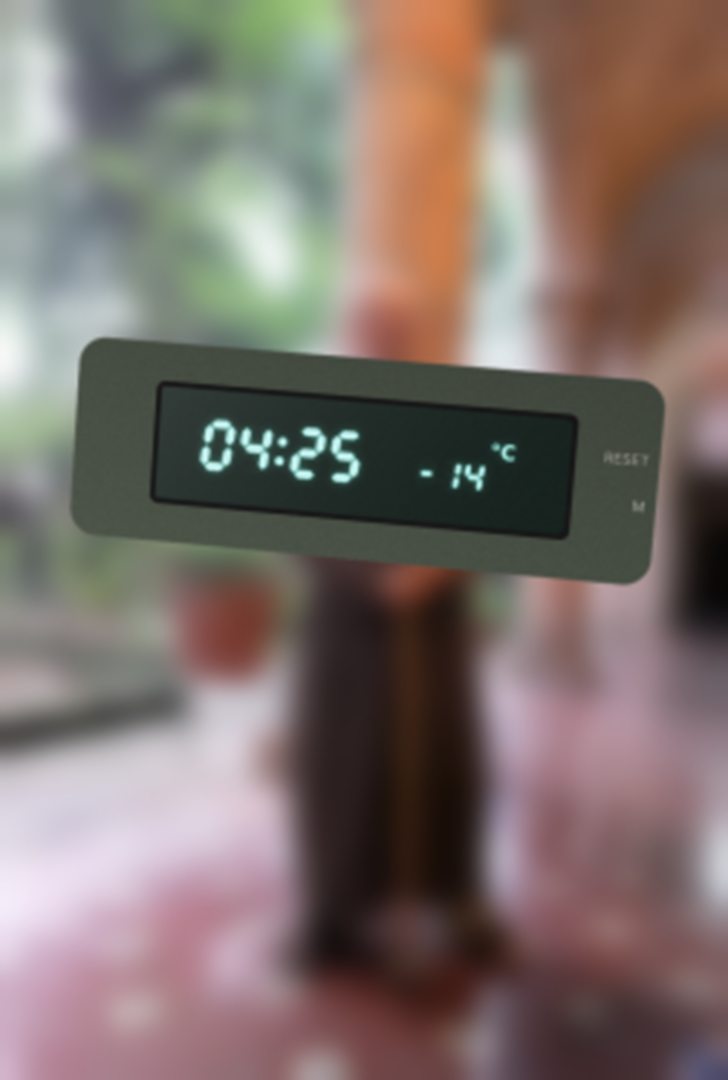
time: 4:25
